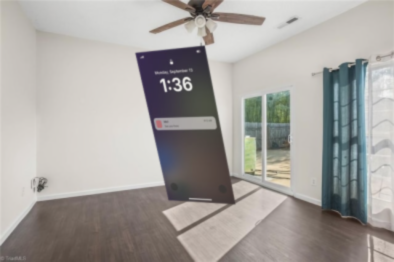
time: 1:36
